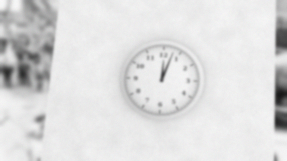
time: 12:03
